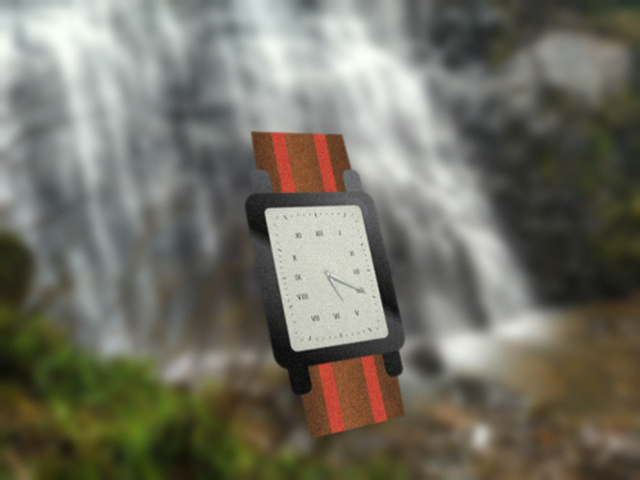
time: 5:20
